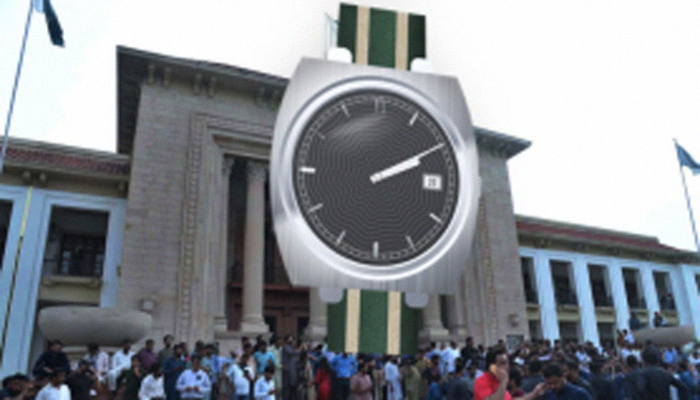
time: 2:10
